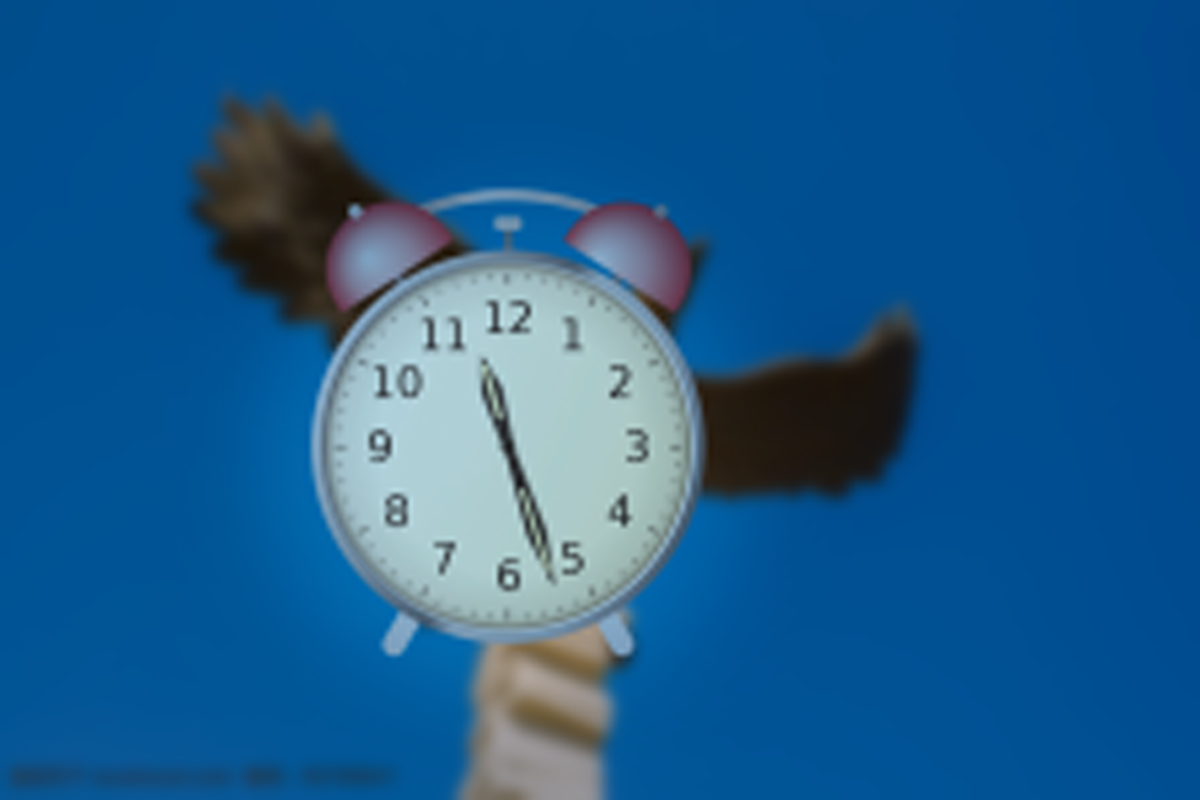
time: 11:27
